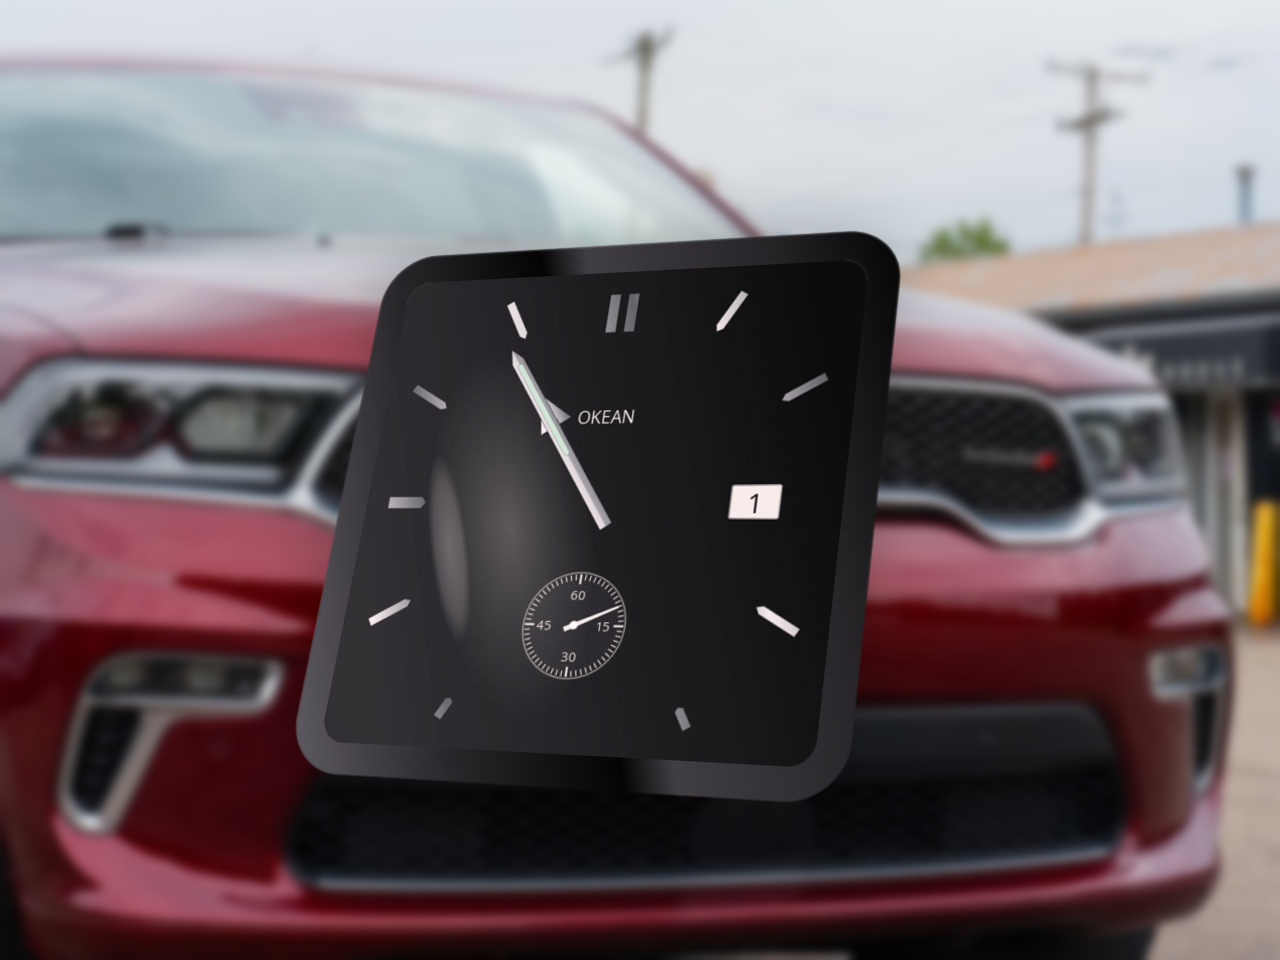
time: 10:54:11
